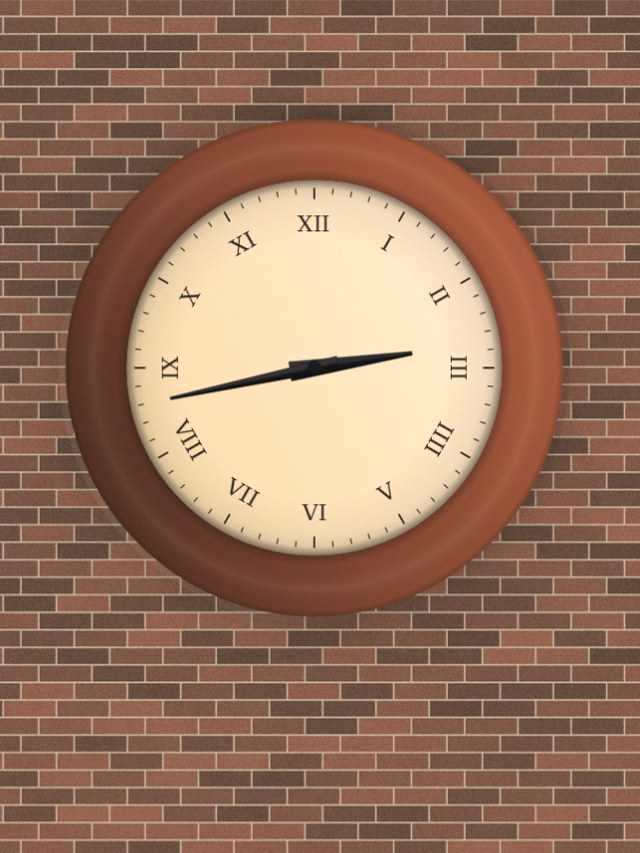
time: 2:43
